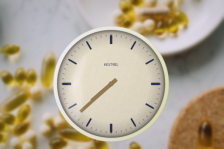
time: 7:38
